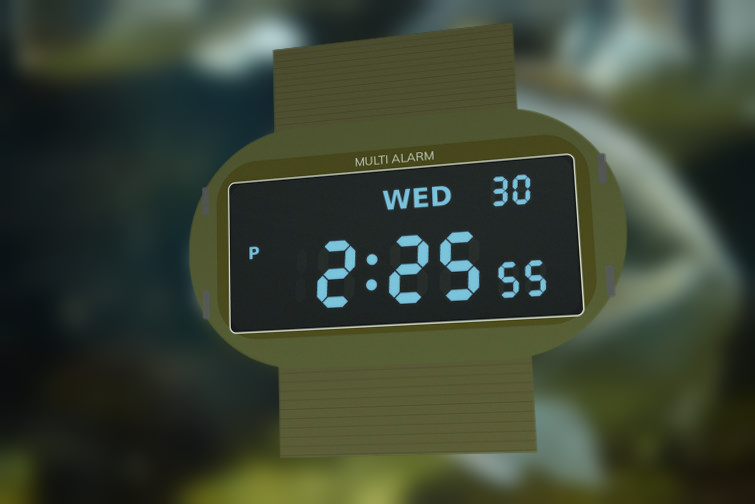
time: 2:25:55
